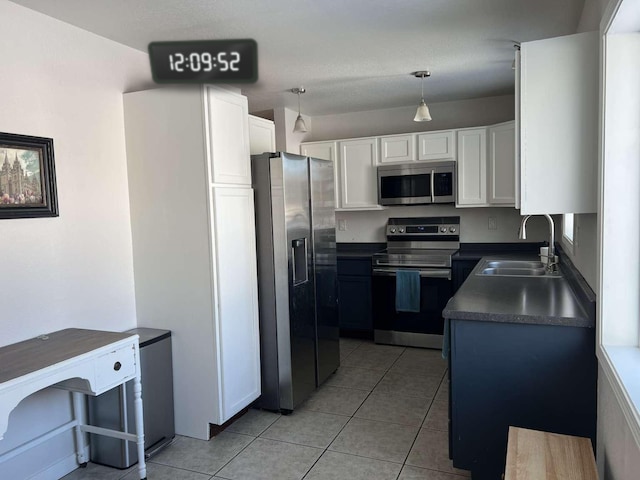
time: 12:09:52
